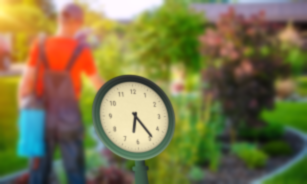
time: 6:24
